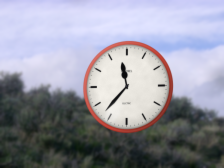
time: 11:37
